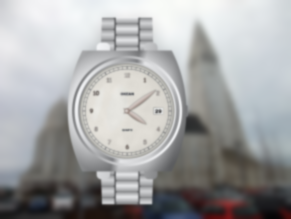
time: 4:09
